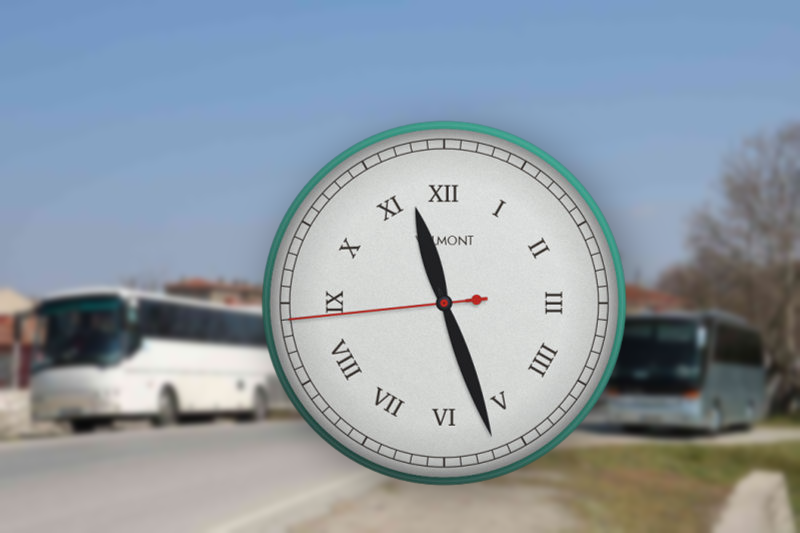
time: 11:26:44
